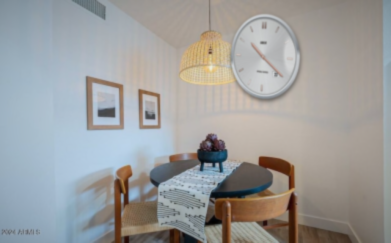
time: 10:21
